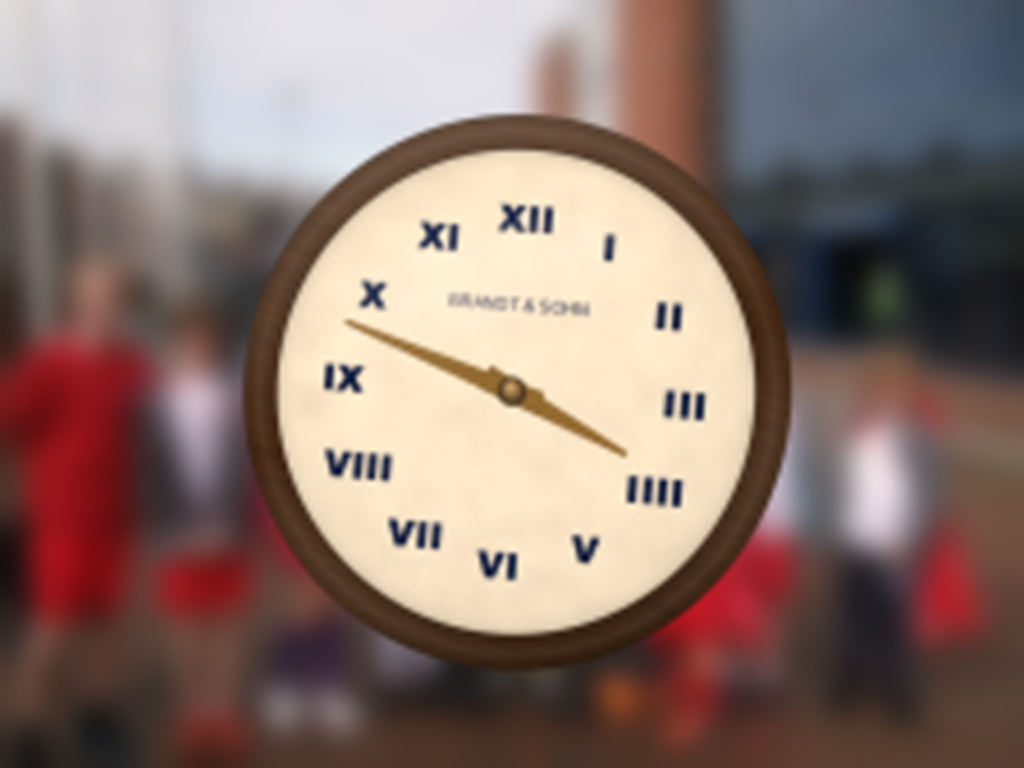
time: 3:48
